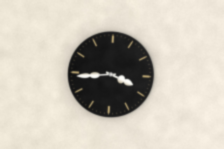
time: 3:44
